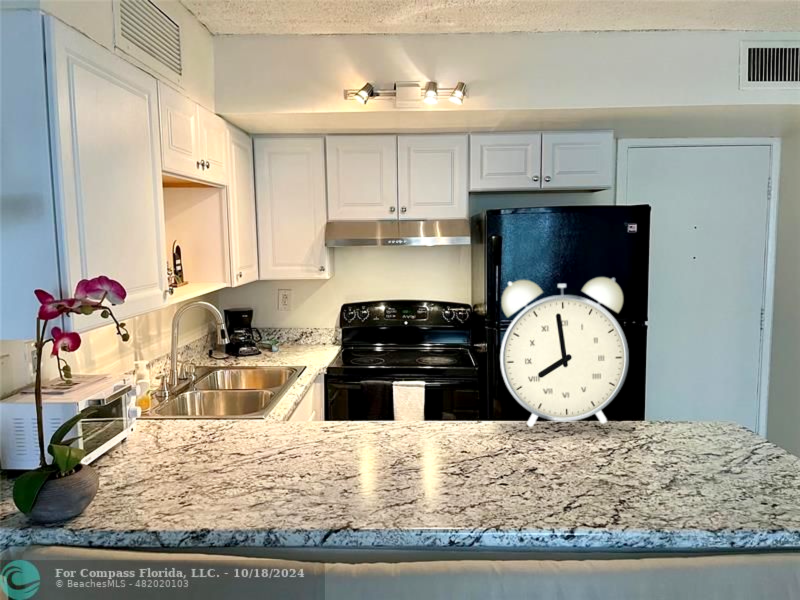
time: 7:59
